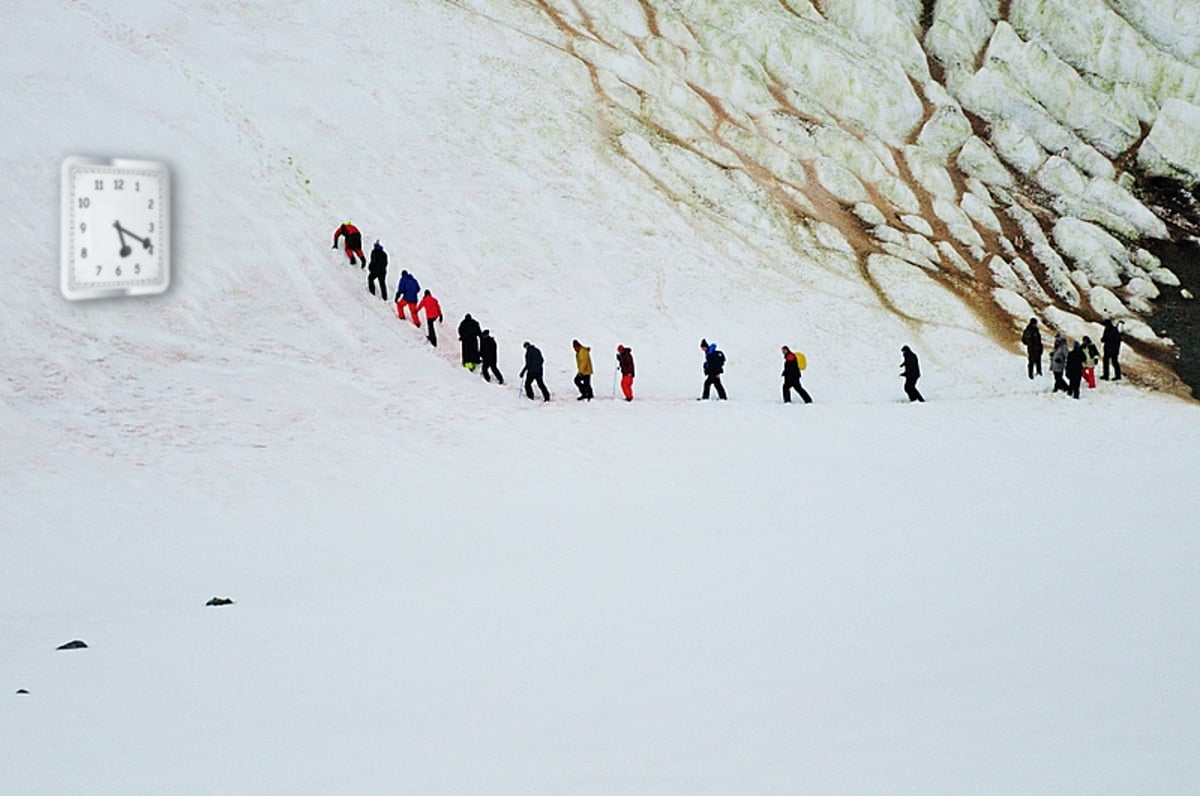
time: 5:19
